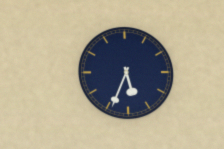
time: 5:34
